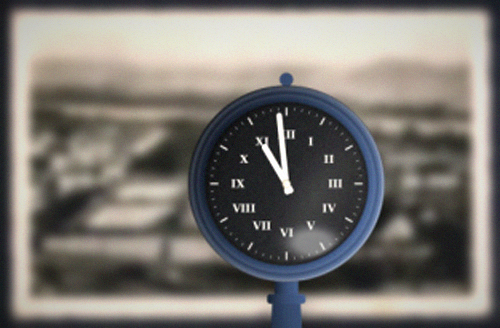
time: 10:59
